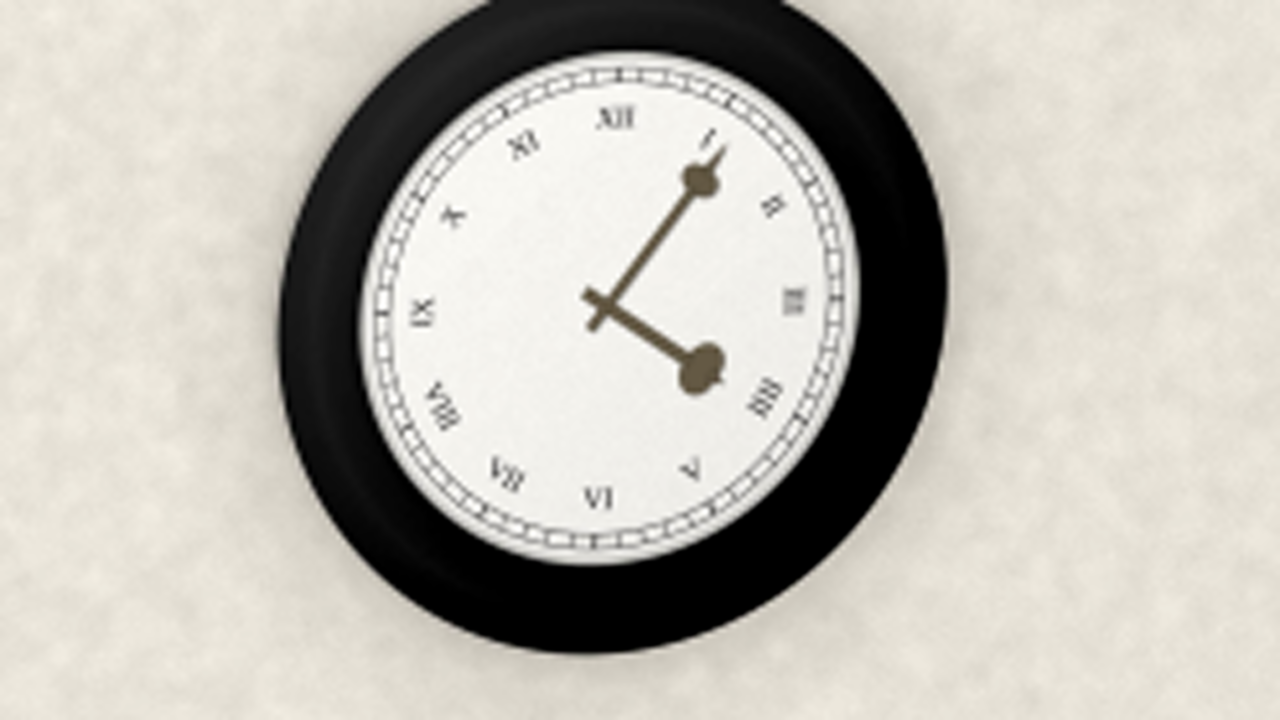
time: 4:06
